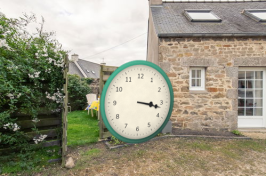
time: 3:17
